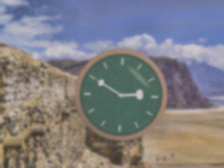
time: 2:50
